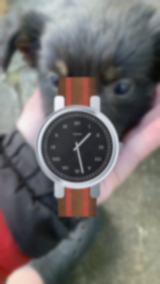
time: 1:28
